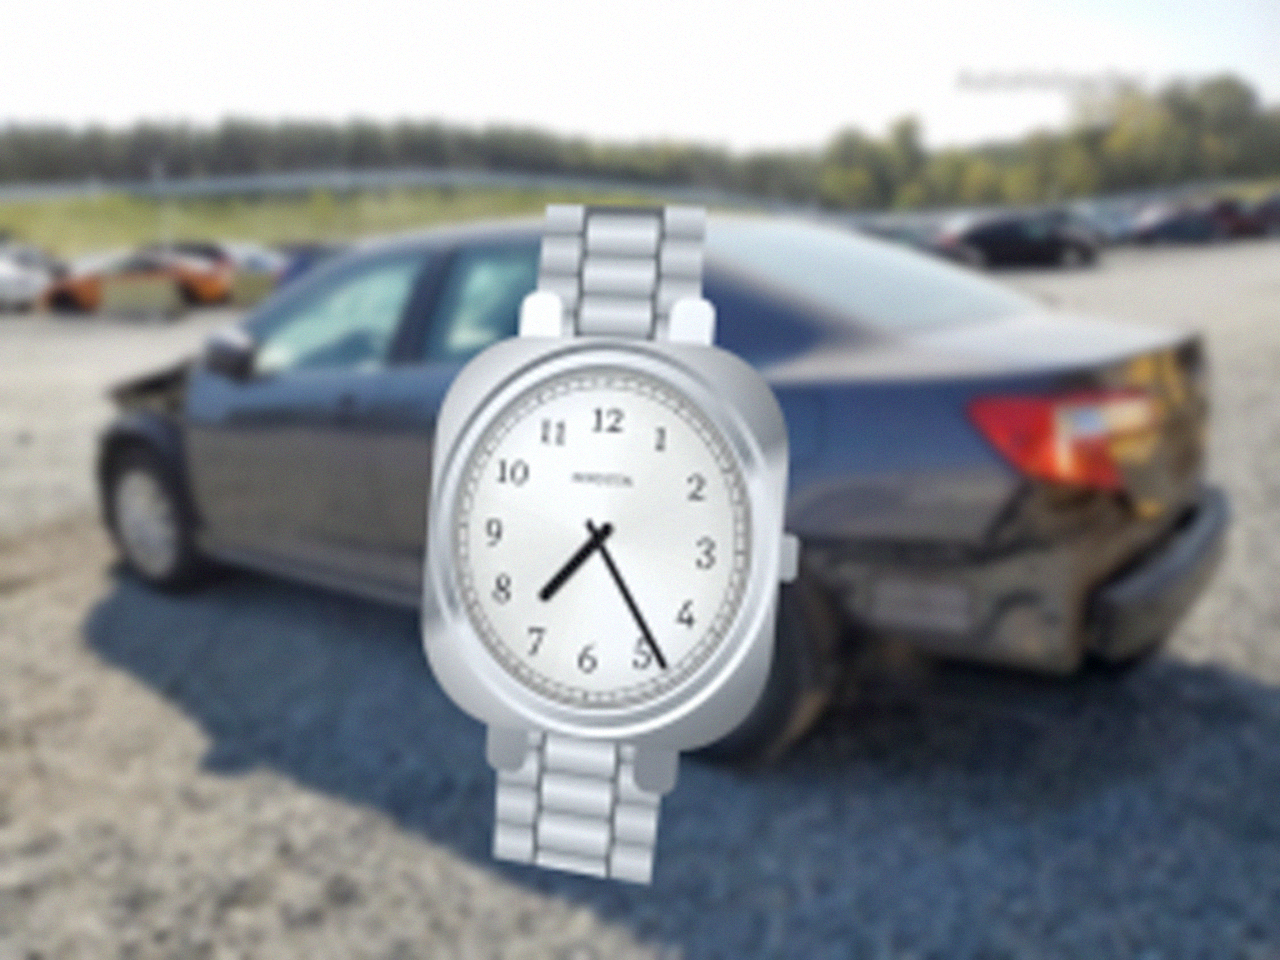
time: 7:24
